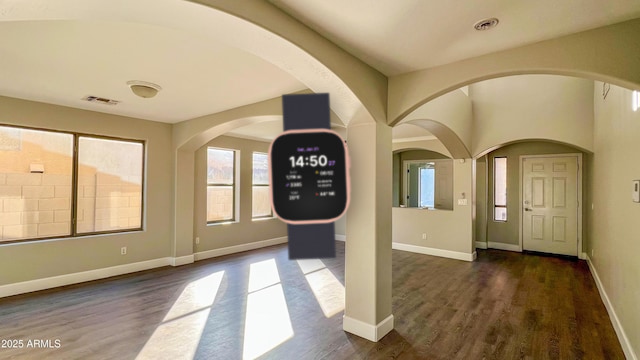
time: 14:50
